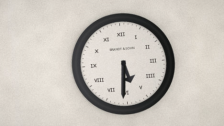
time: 5:31
